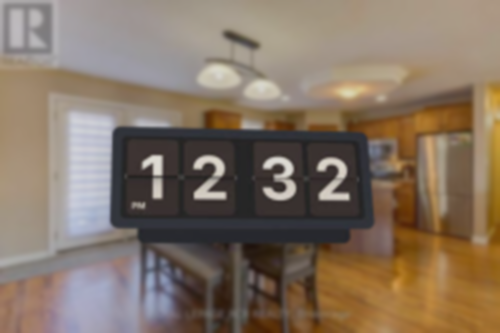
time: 12:32
